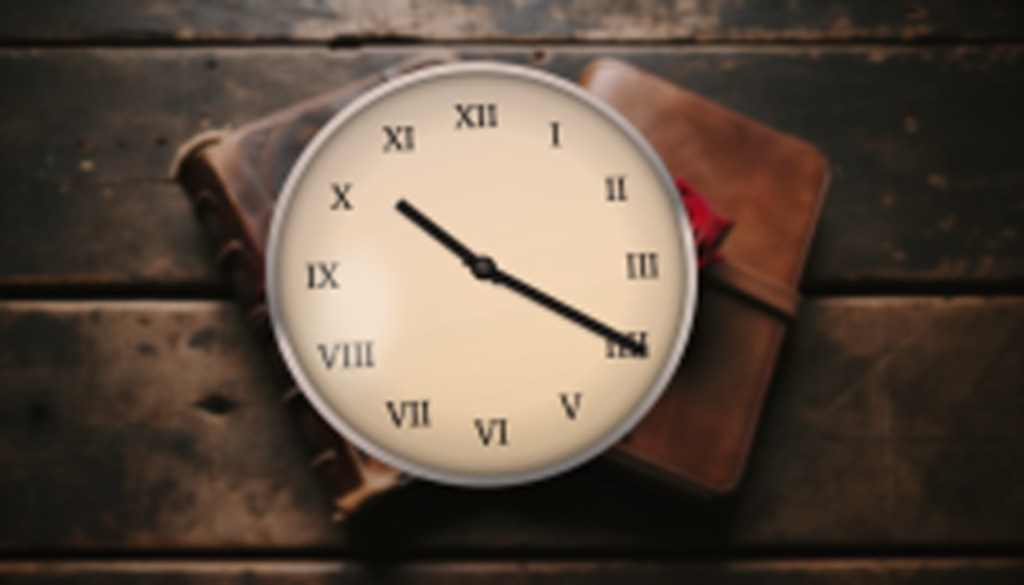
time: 10:20
